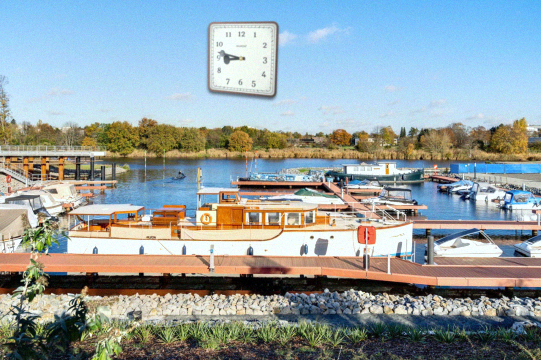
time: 8:47
